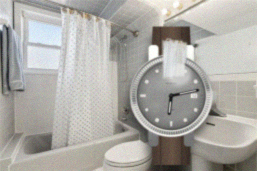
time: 6:13
